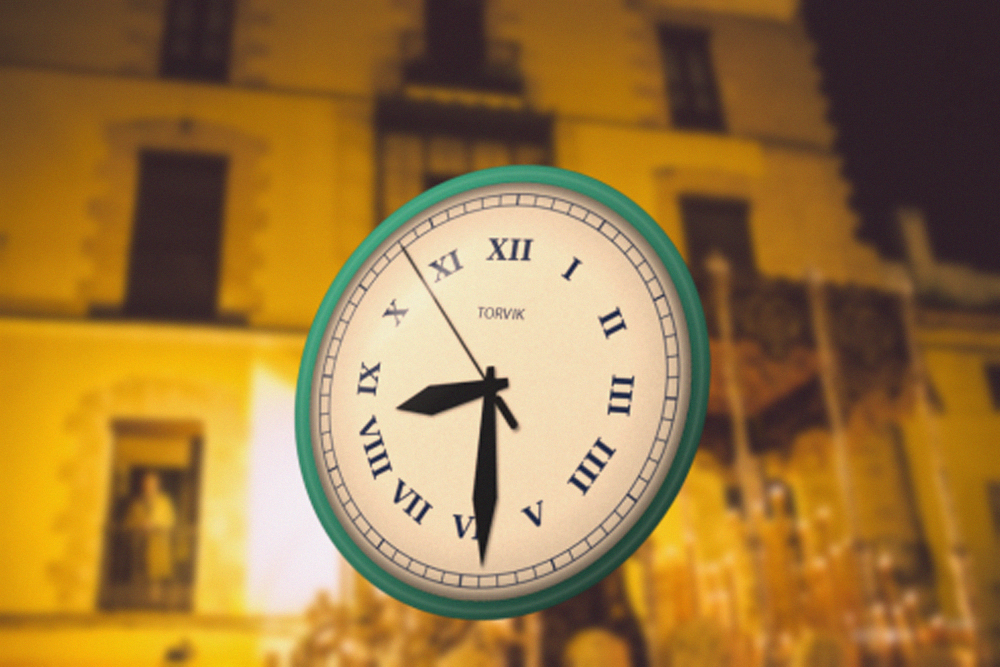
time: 8:28:53
